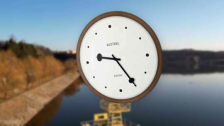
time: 9:25
